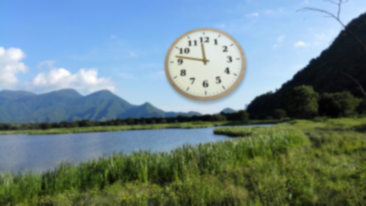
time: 11:47
